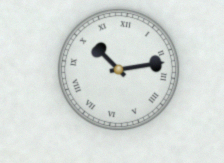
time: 10:12
